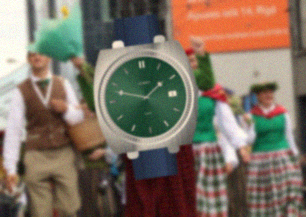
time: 1:48
